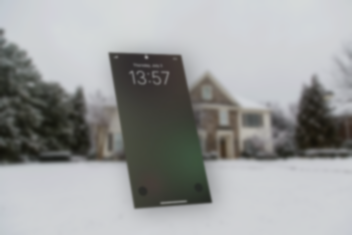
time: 13:57
